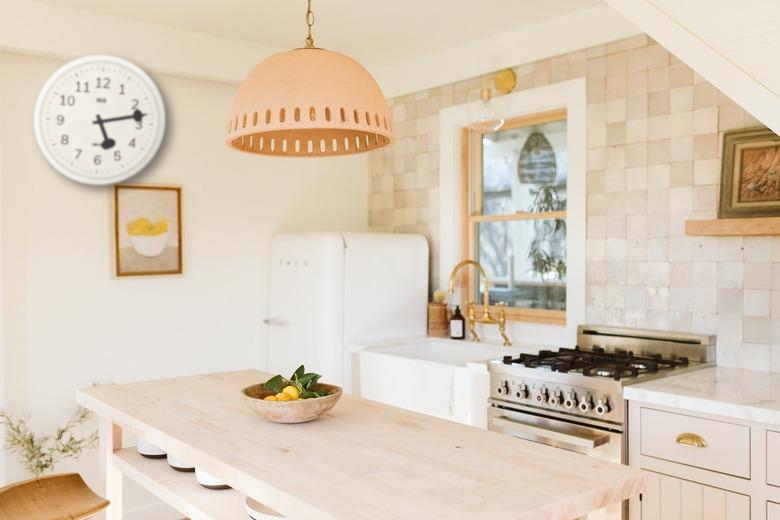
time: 5:13
